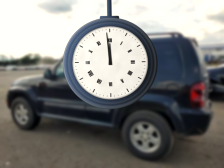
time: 11:59
